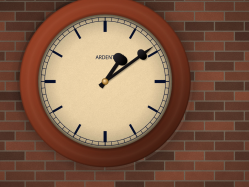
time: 1:09
